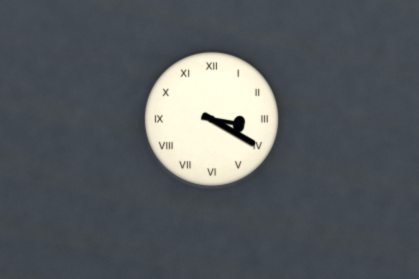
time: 3:20
